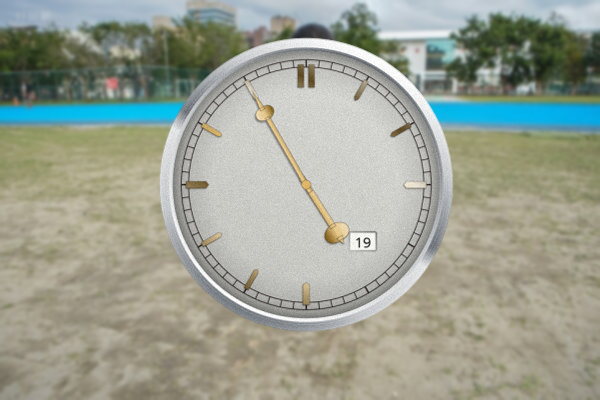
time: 4:55
